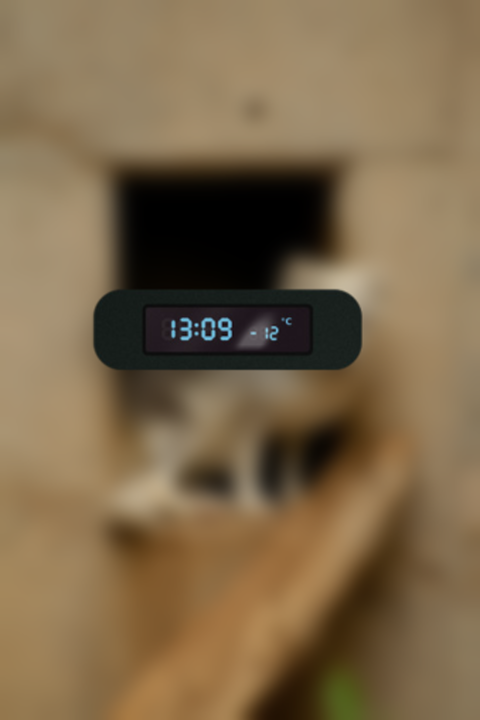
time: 13:09
